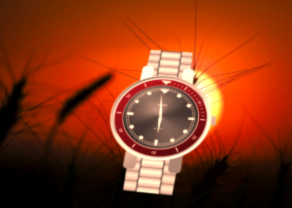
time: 5:59
